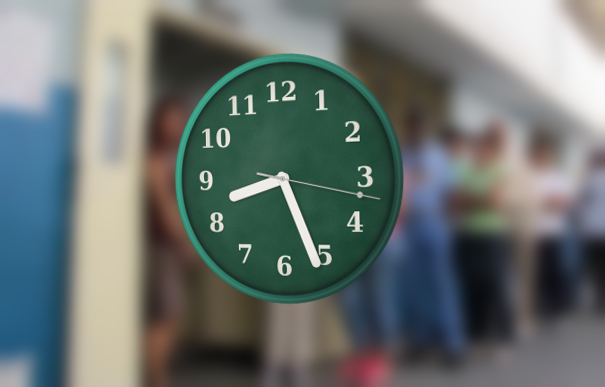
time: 8:26:17
